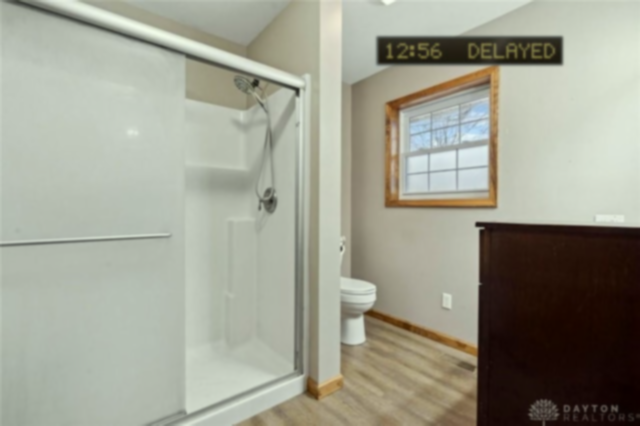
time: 12:56
